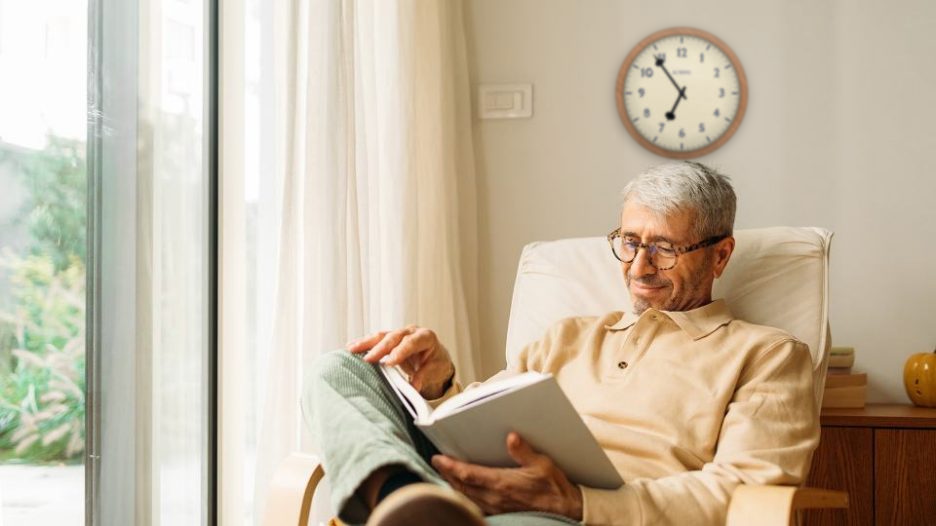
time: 6:54
